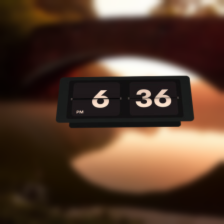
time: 6:36
